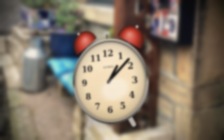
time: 1:08
